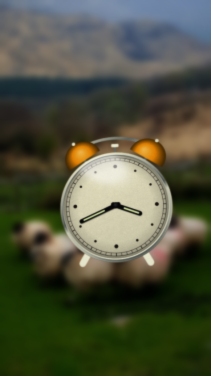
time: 3:41
